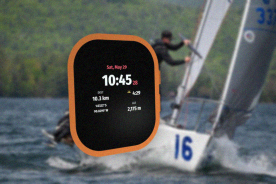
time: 10:45
